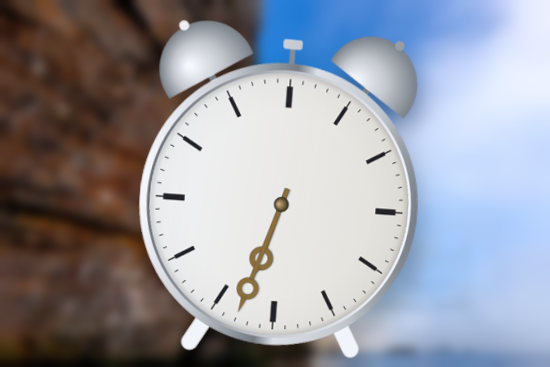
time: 6:33
